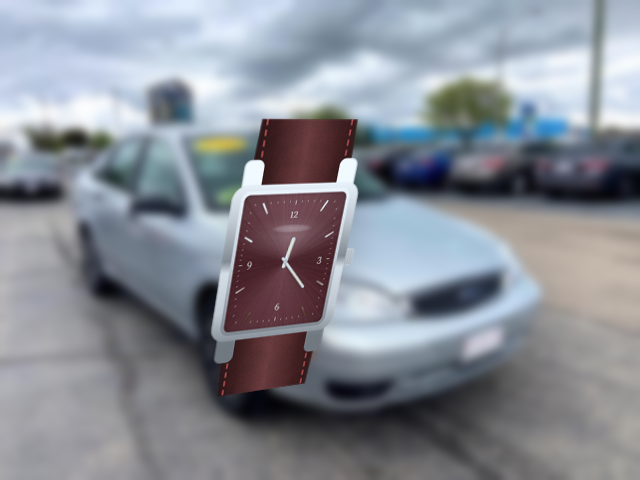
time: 12:23
